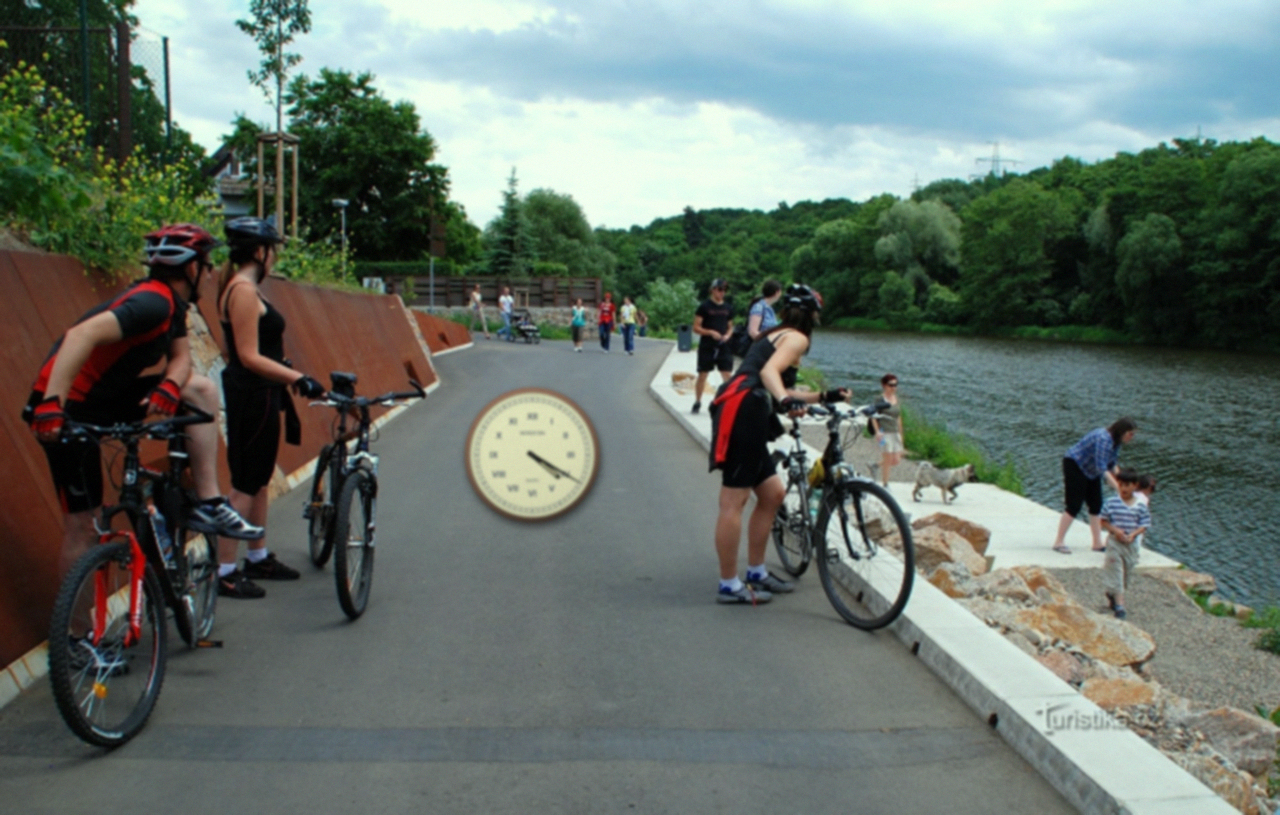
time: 4:20
